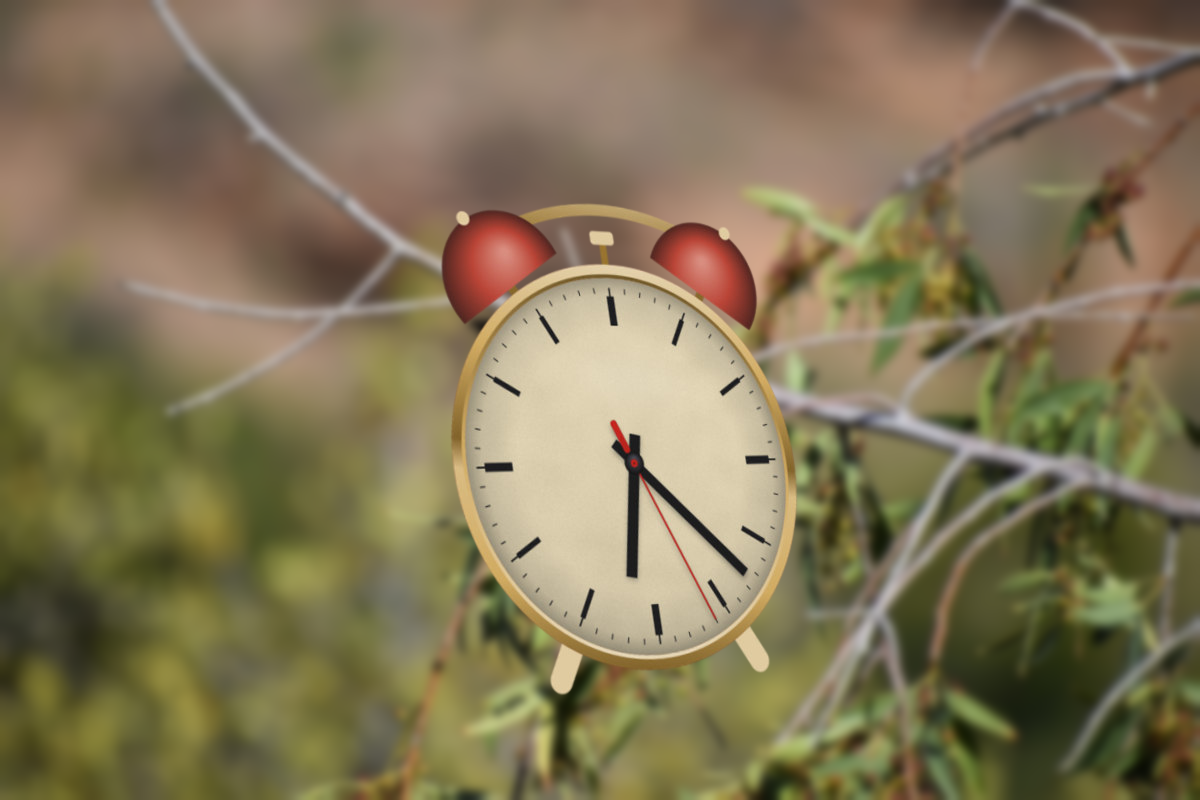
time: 6:22:26
